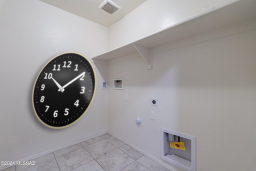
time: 10:09
